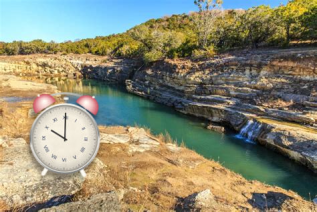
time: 10:00
